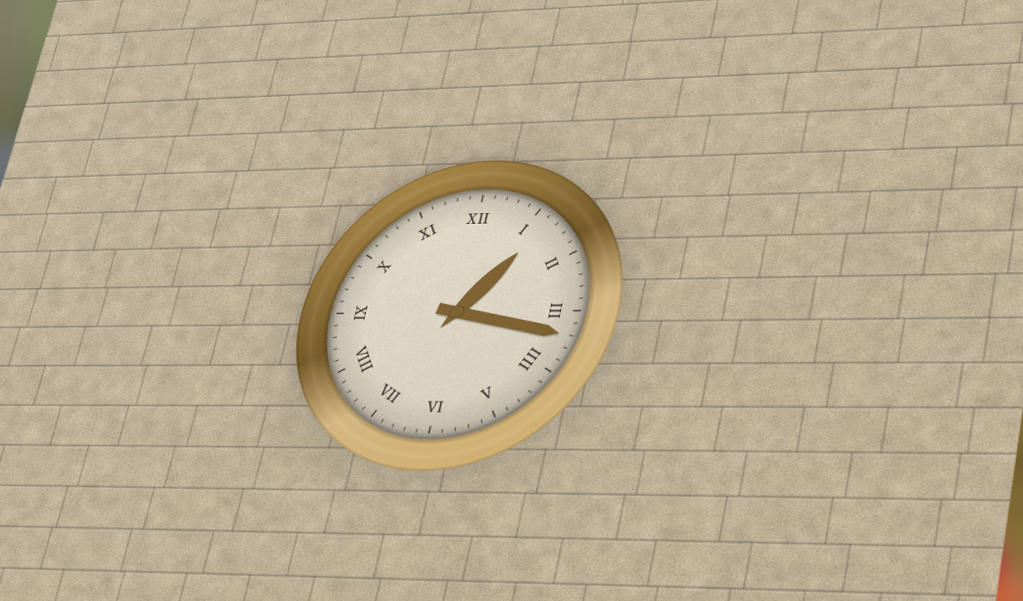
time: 1:17
